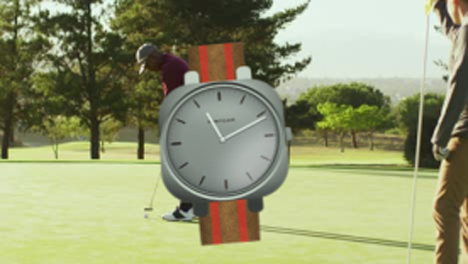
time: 11:11
